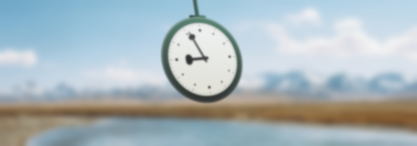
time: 8:56
